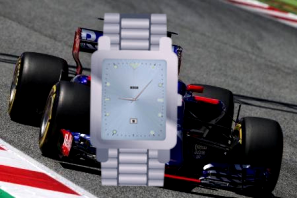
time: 9:07
